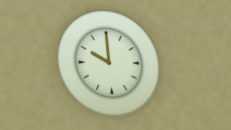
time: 10:00
